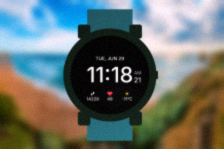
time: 11:18
